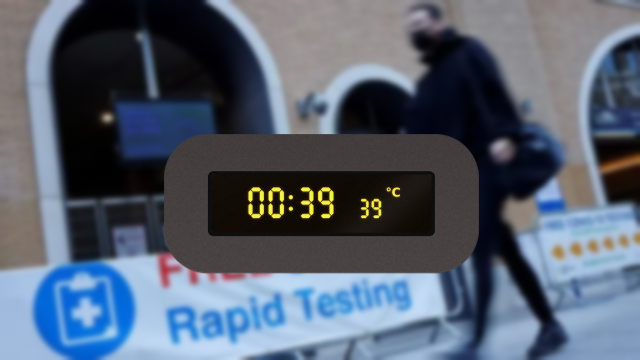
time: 0:39
